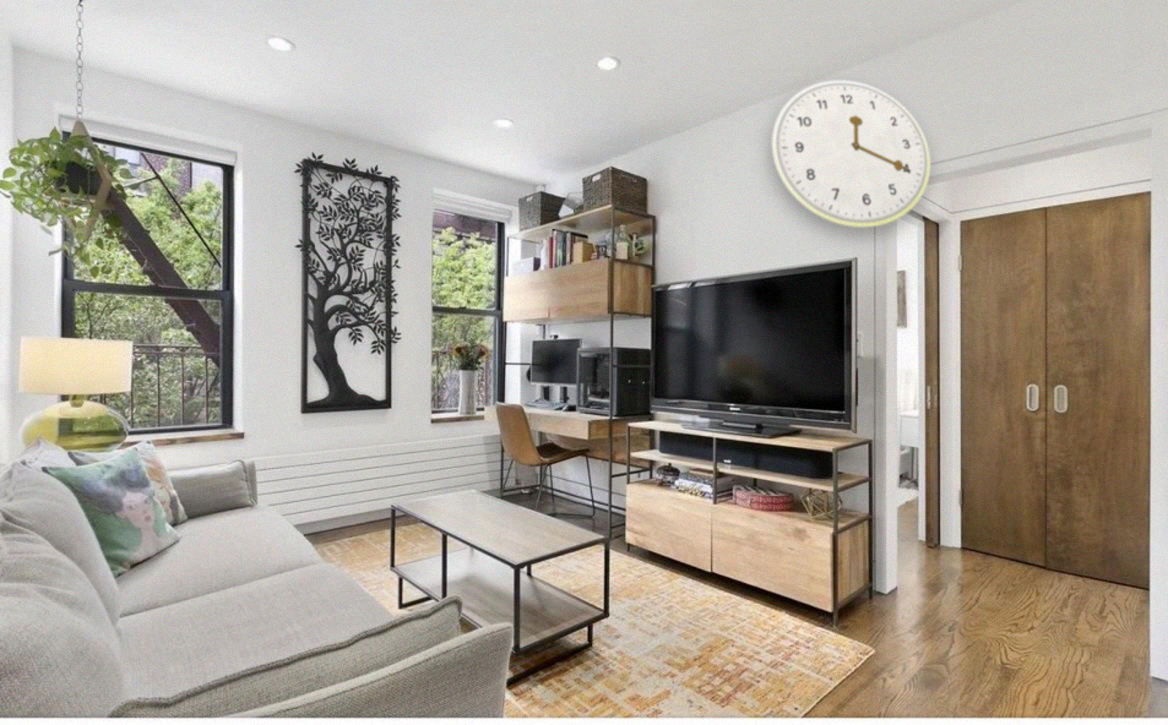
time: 12:20
